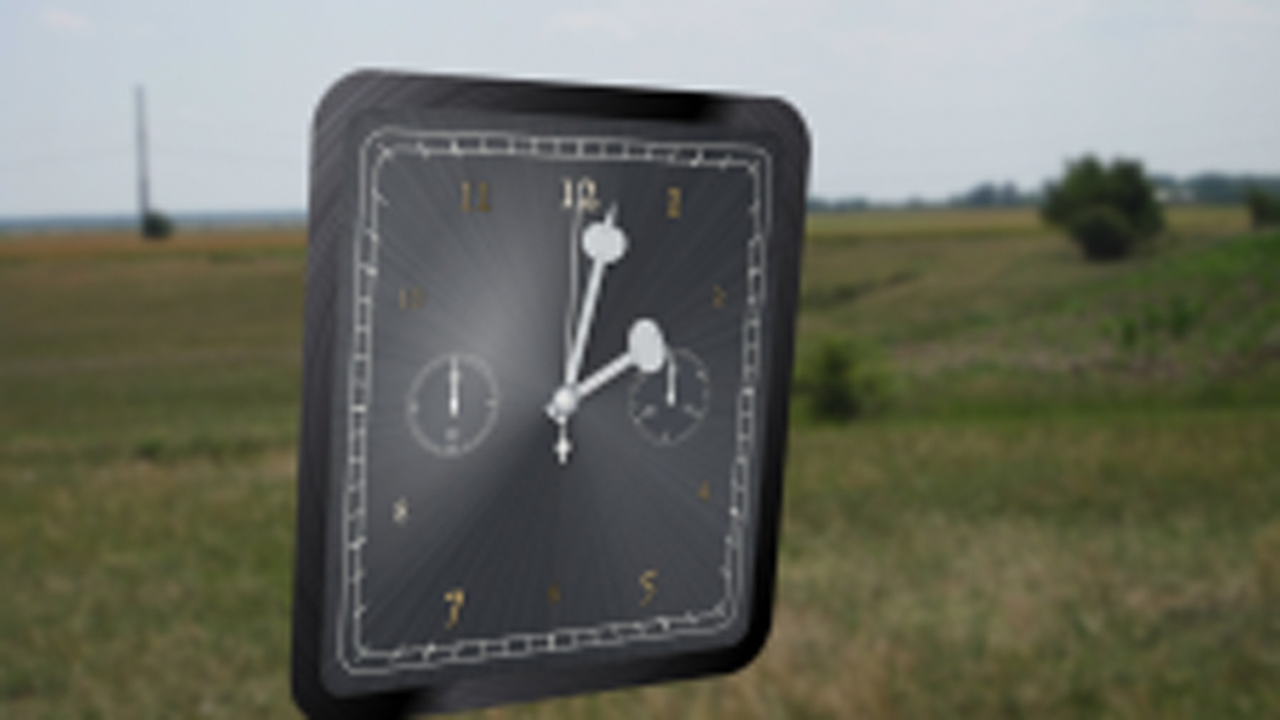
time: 2:02
